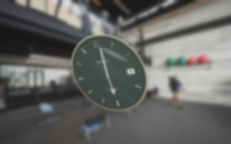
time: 6:01
